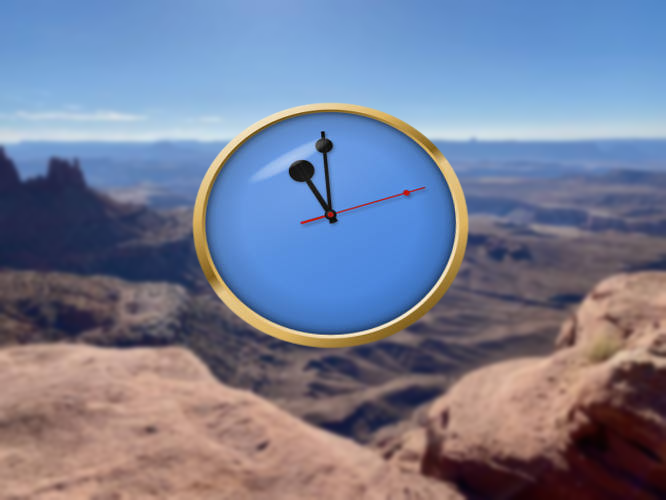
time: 10:59:12
